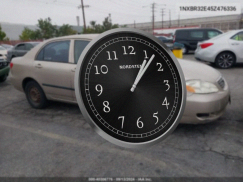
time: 1:07
